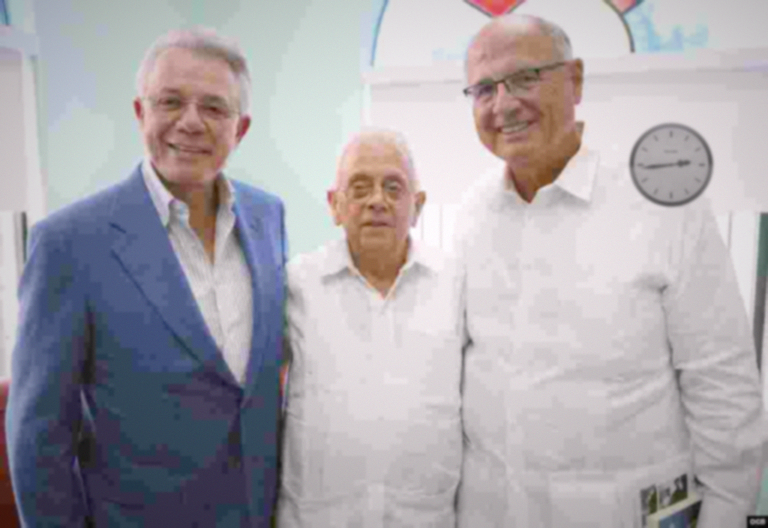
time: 2:44
